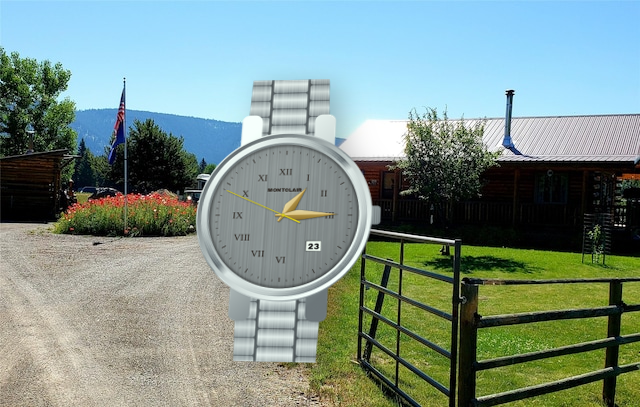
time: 1:14:49
